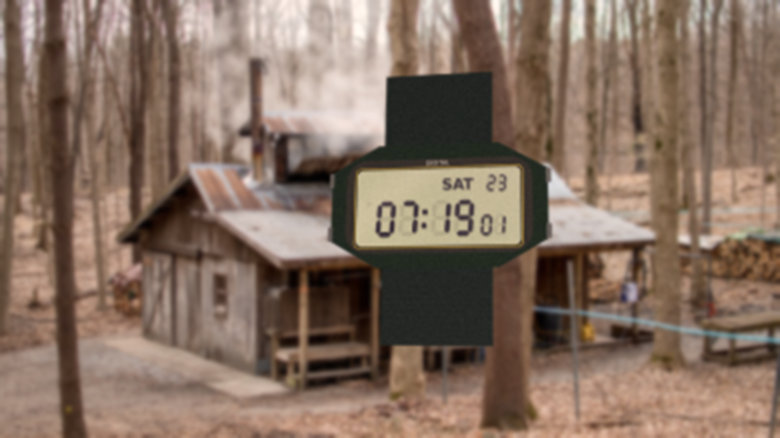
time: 7:19:01
